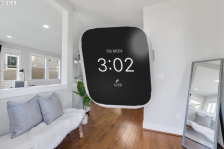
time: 3:02
